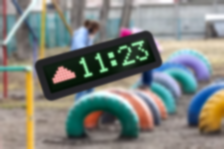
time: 11:23
